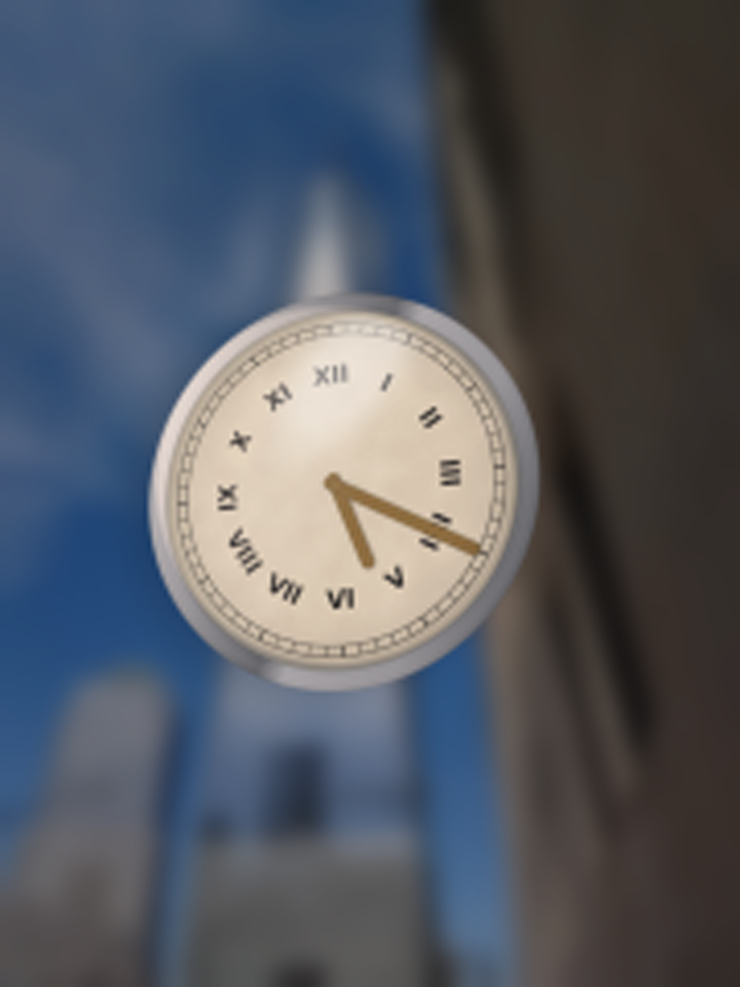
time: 5:20
